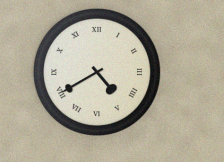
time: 4:40
